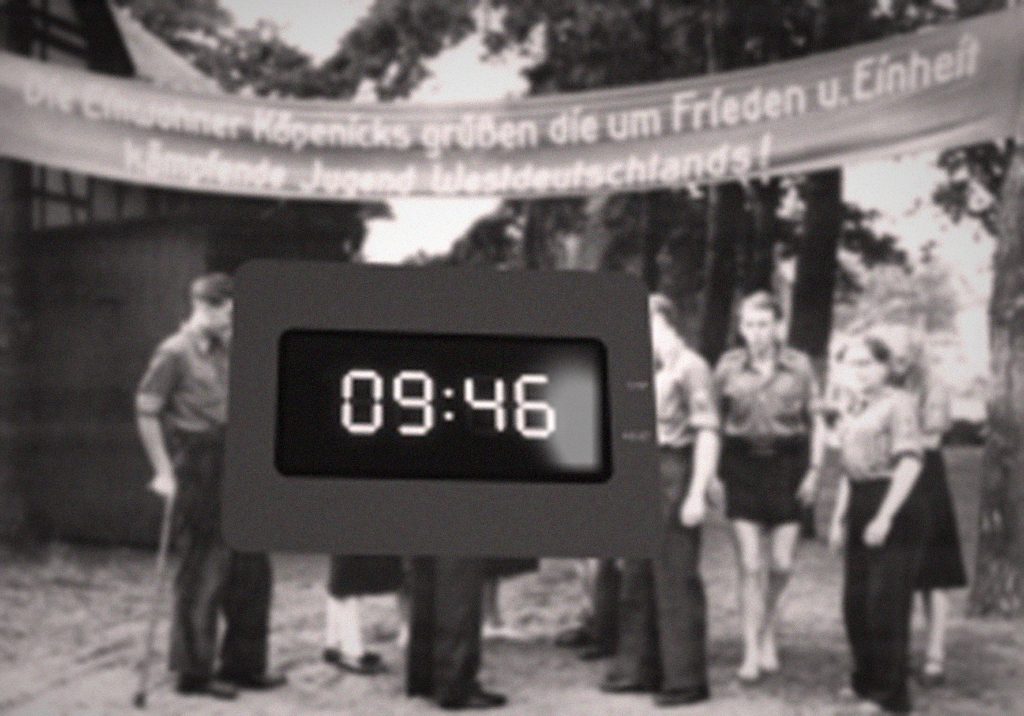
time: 9:46
